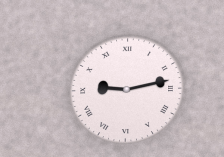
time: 9:13
